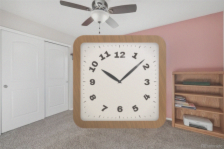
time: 10:08
